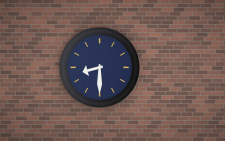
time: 8:30
